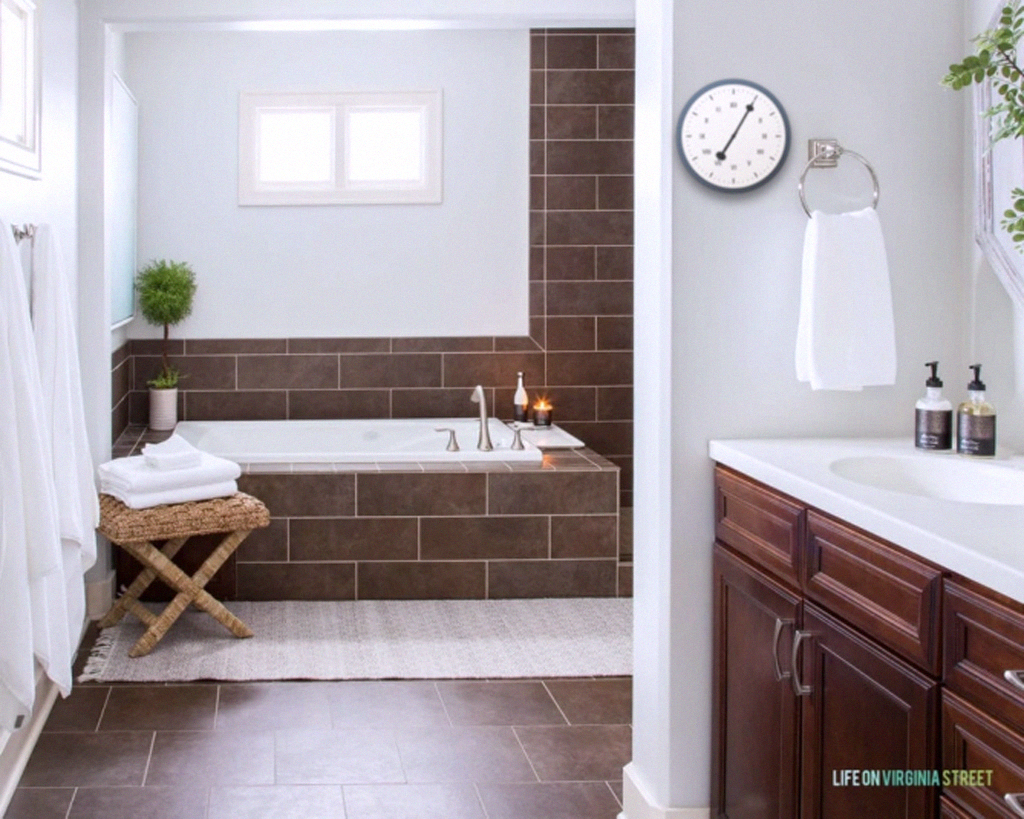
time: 7:05
